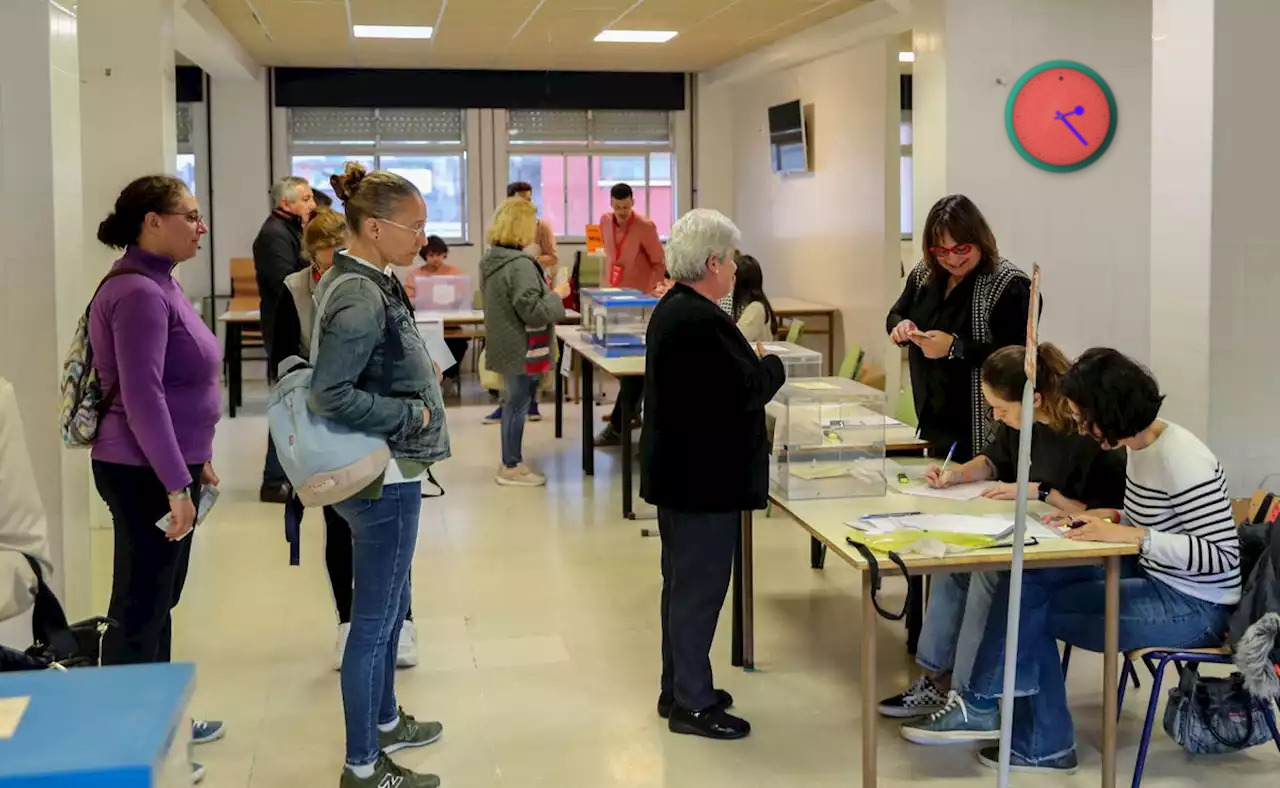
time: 2:23
